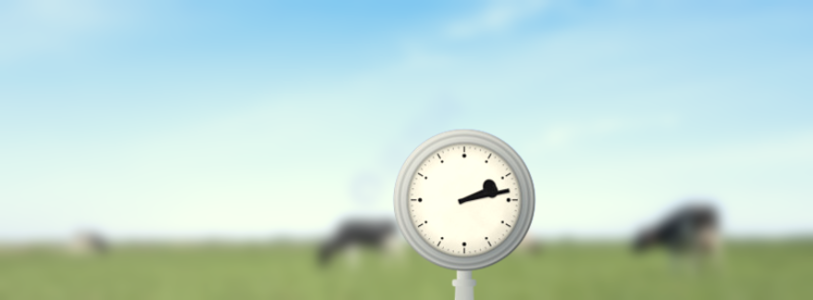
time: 2:13
